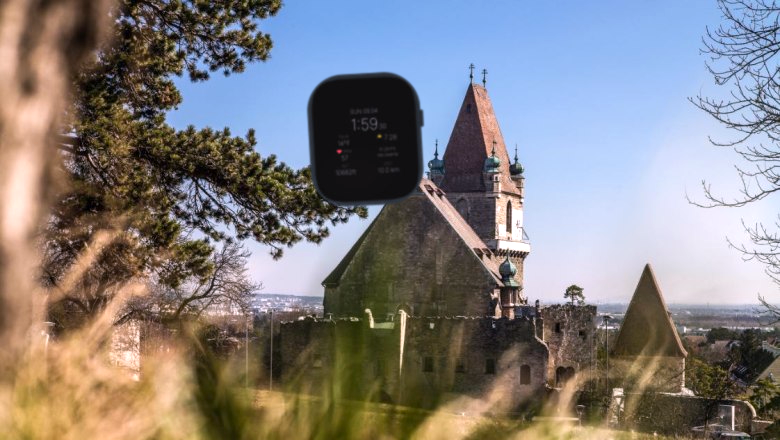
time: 1:59
